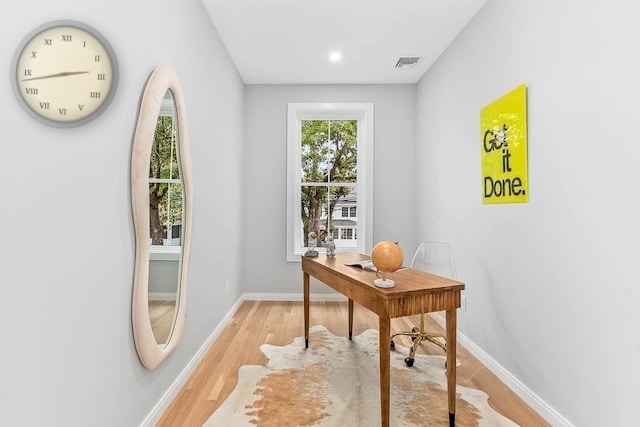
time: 2:43
